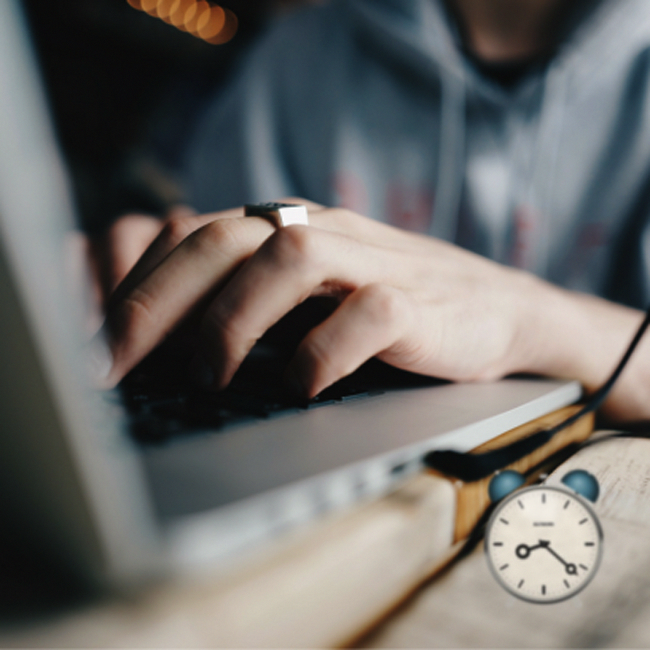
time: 8:22
